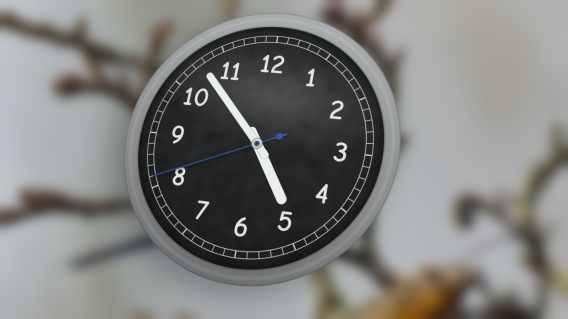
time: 4:52:41
